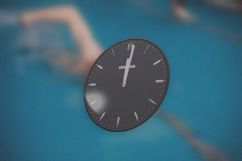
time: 12:01
